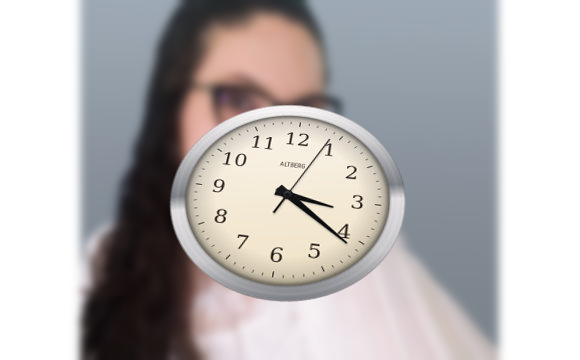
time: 3:21:04
